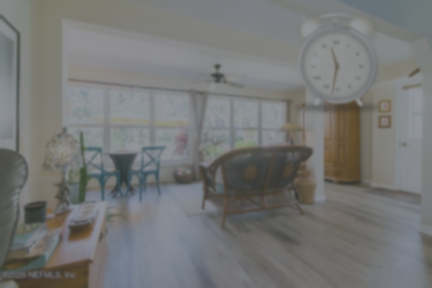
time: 11:32
